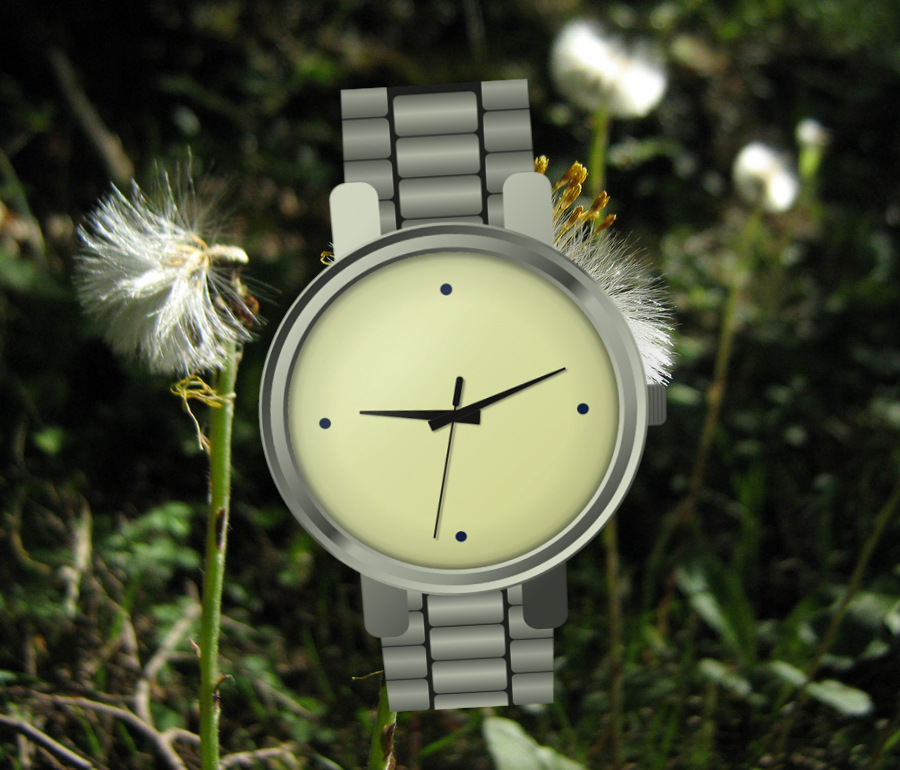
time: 9:11:32
